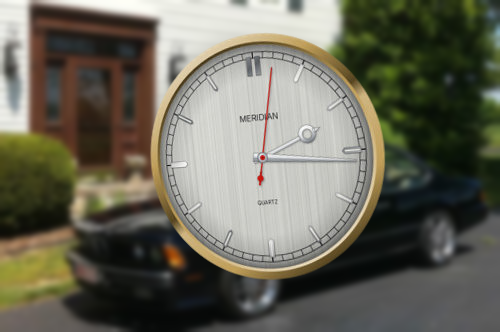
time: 2:16:02
